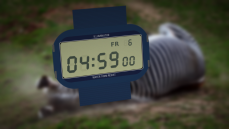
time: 4:59:00
